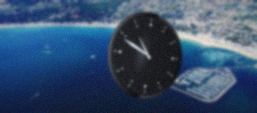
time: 10:49
